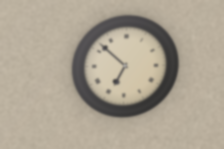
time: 6:52
